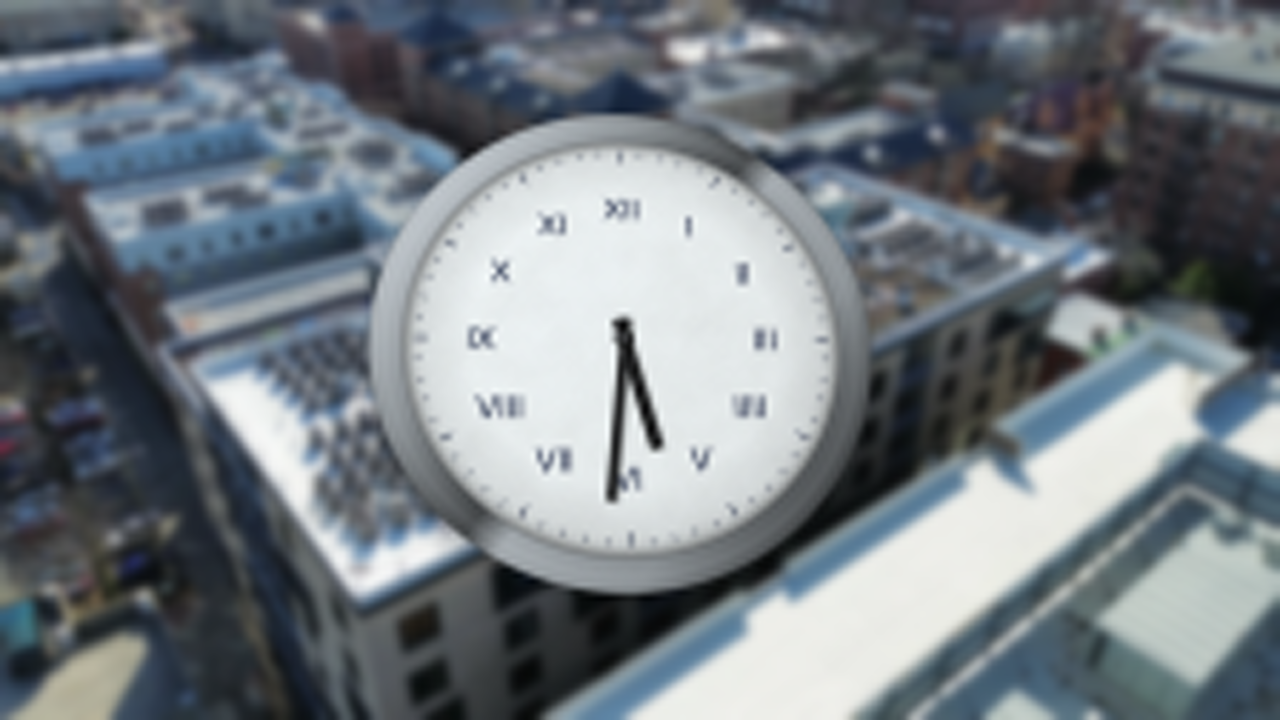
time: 5:31
